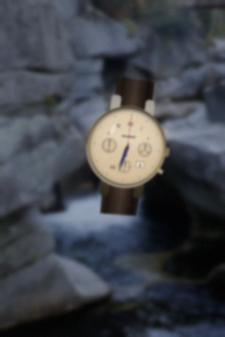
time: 6:32
